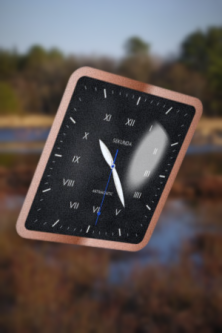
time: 10:23:29
